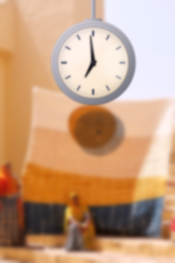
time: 6:59
